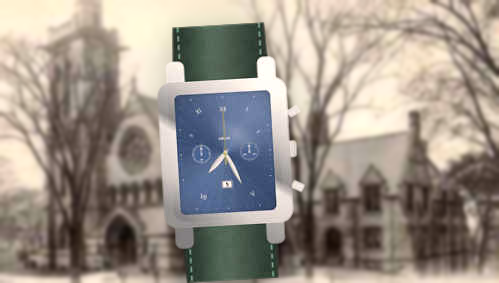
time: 7:26
